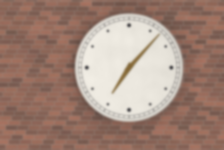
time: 7:07
